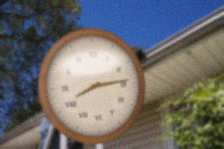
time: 8:14
